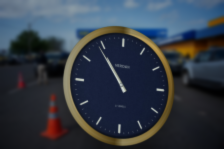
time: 10:54
